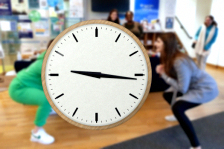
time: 9:16
